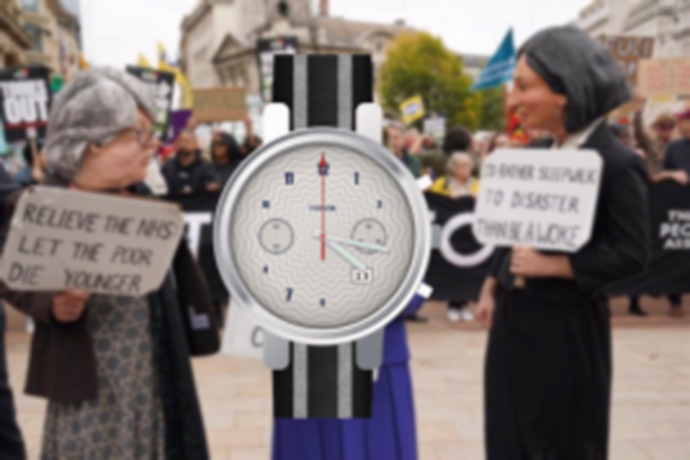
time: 4:17
